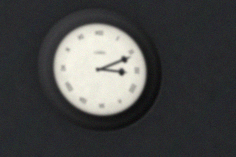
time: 3:11
